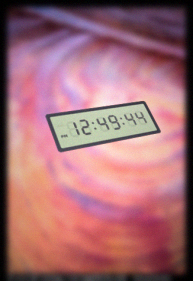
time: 12:49:44
